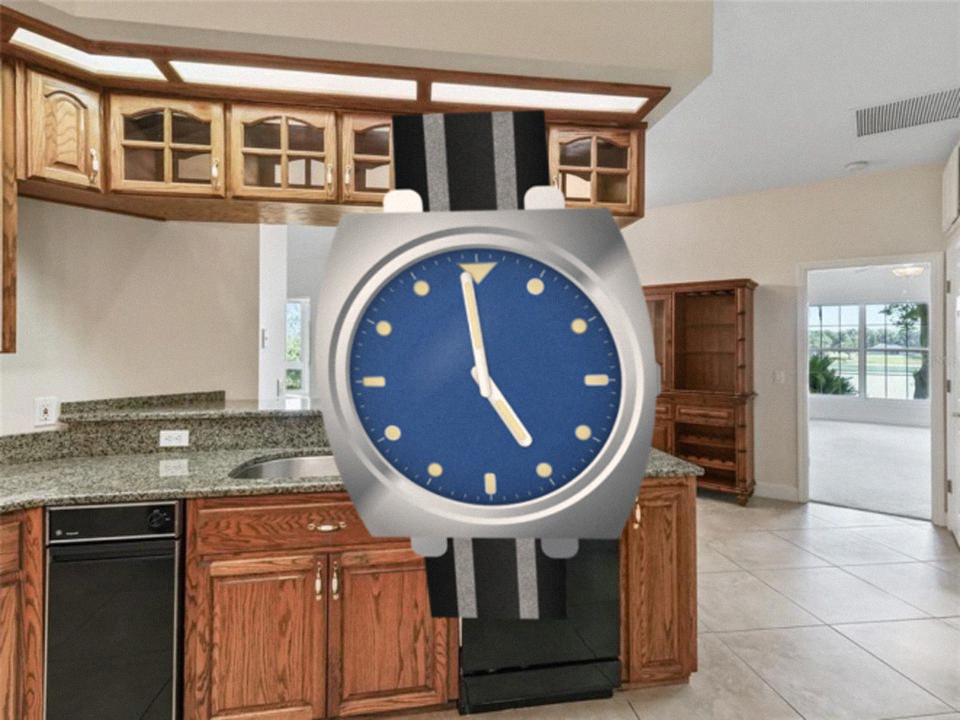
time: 4:59
